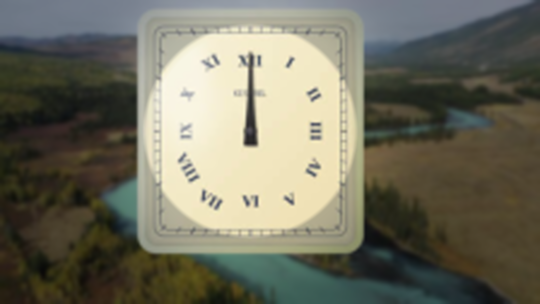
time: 12:00
